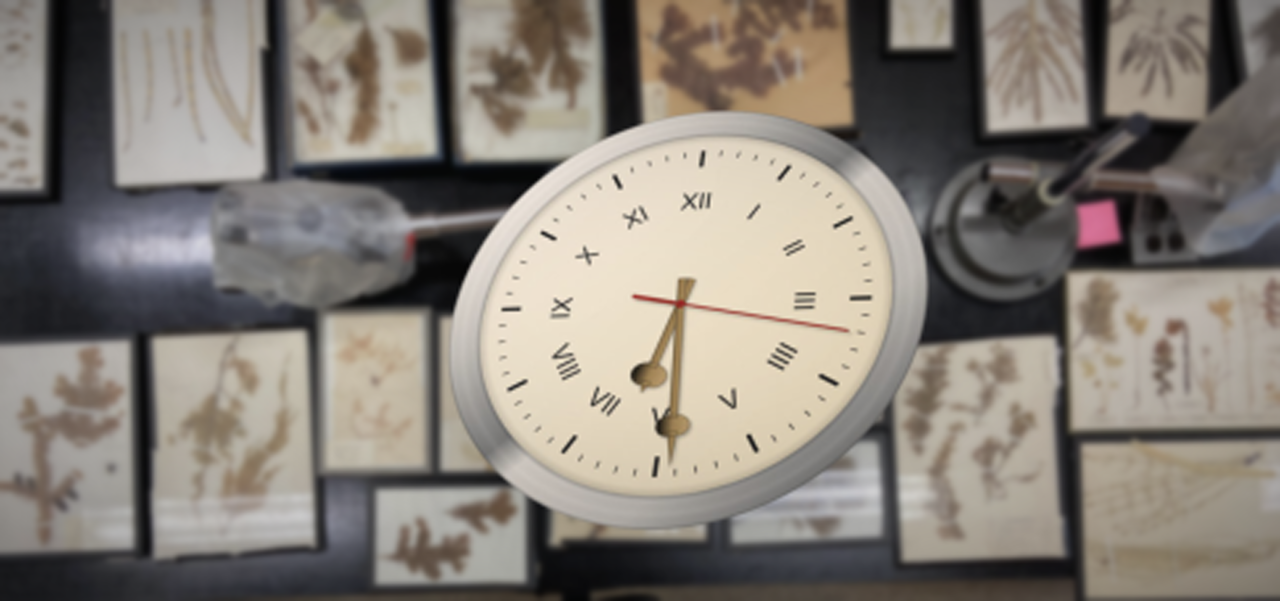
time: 6:29:17
